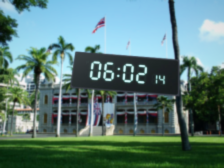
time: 6:02:14
